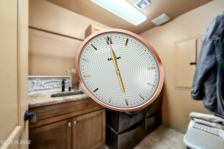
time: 6:00
